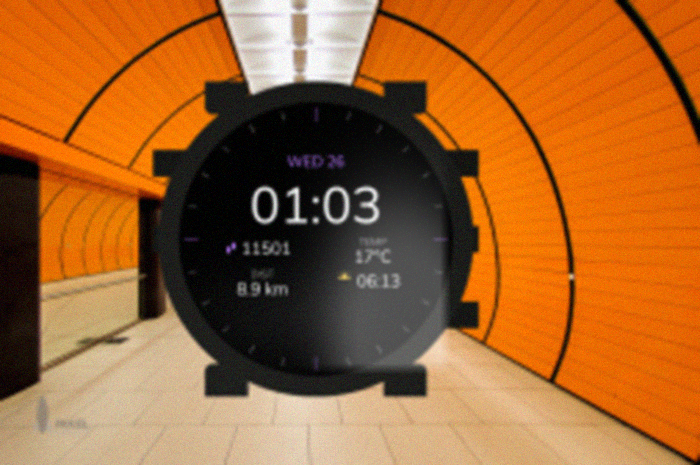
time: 1:03
